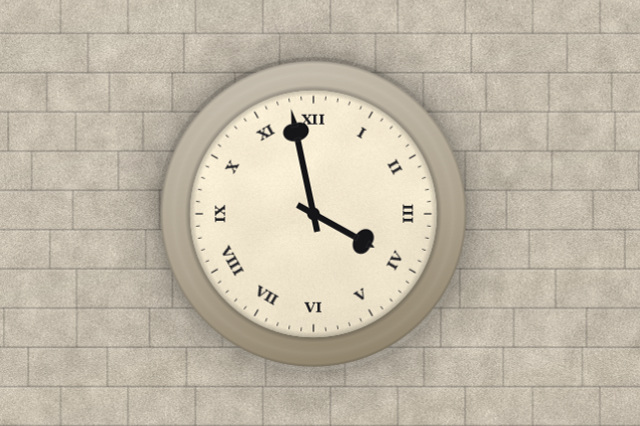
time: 3:58
